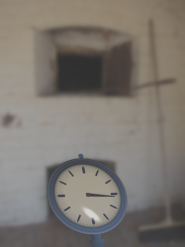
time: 3:16
